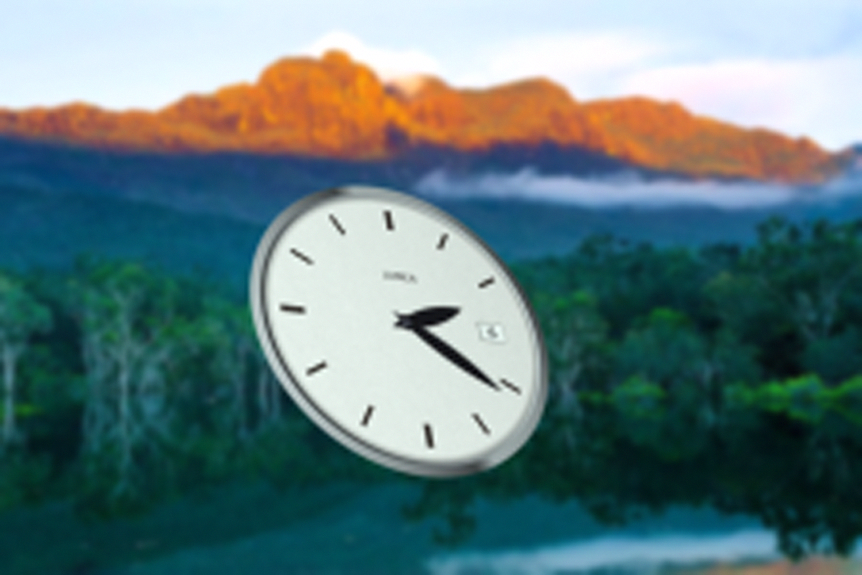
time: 2:21
